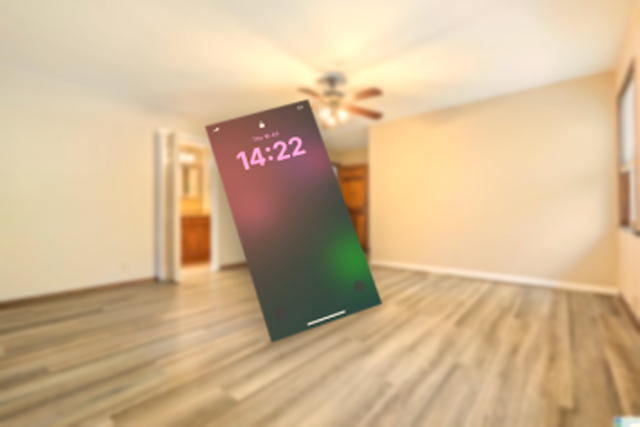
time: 14:22
